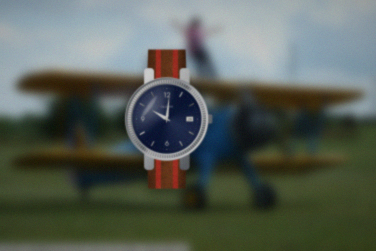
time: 10:01
